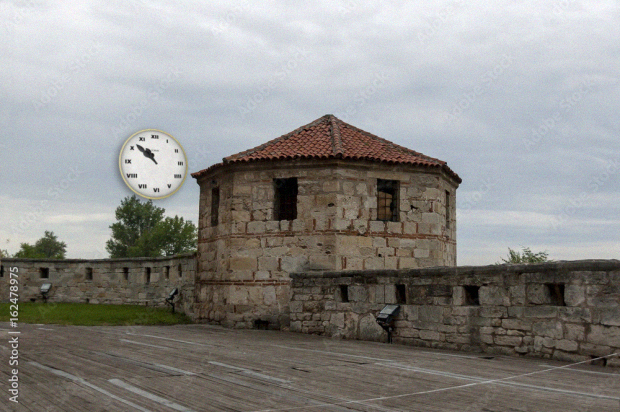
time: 10:52
